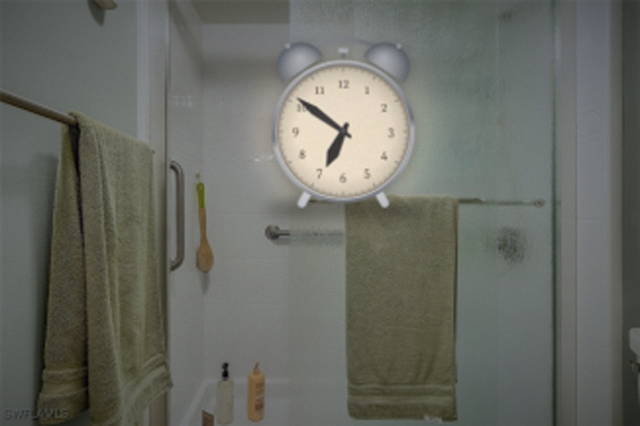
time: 6:51
